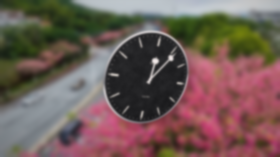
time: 12:06
